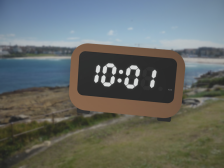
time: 10:01
